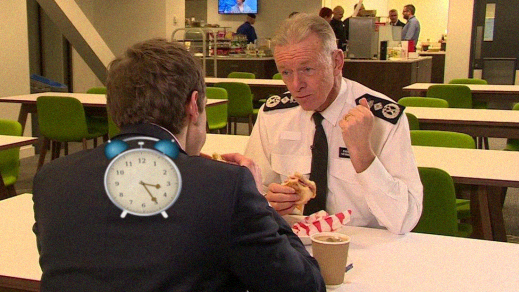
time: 3:25
